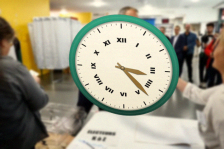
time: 3:23
